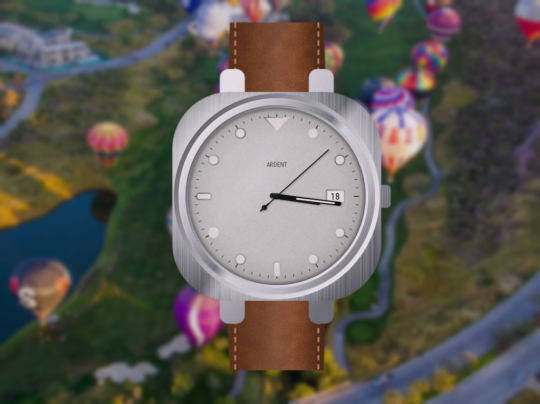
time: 3:16:08
